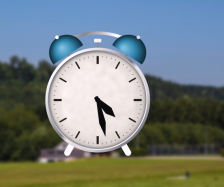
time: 4:28
